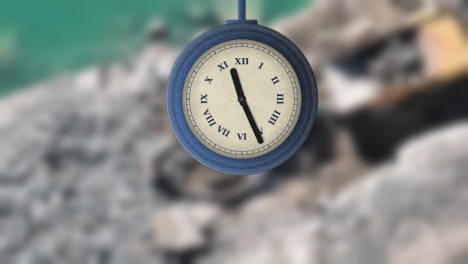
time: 11:26
